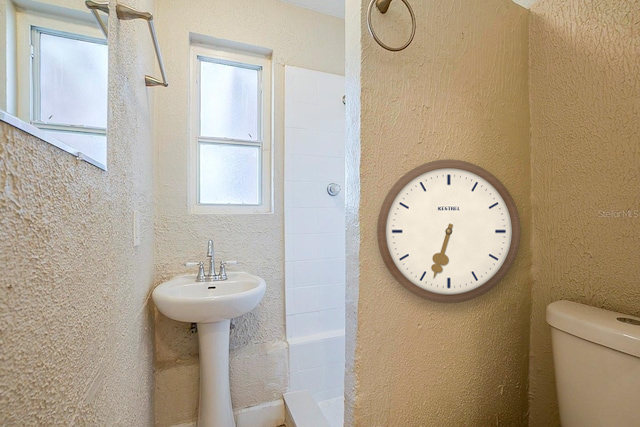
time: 6:33
